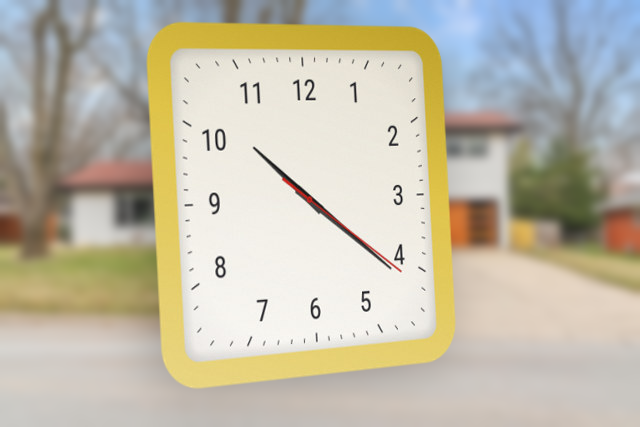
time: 10:21:21
